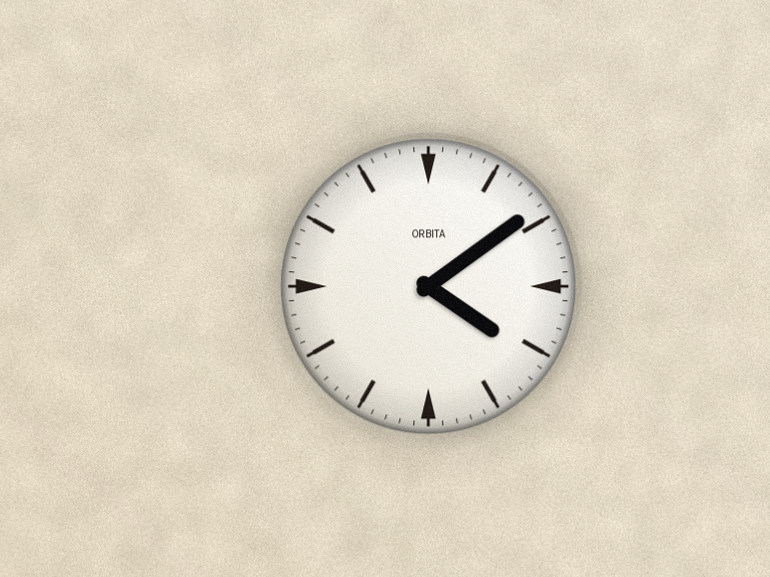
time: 4:09
